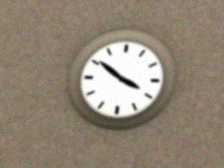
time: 3:51
